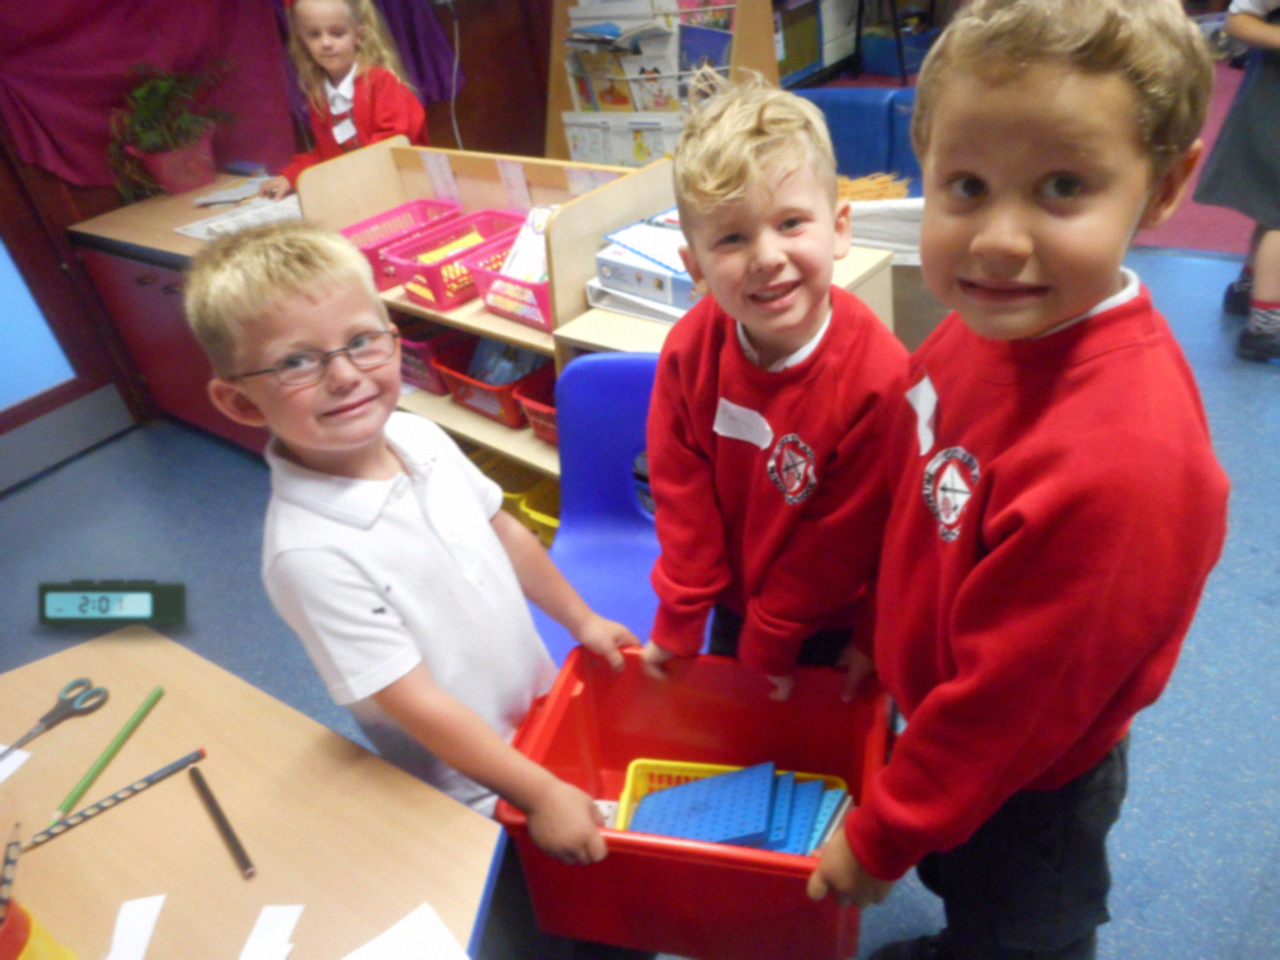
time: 2:01
